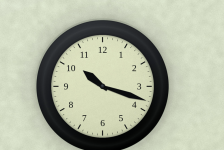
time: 10:18
